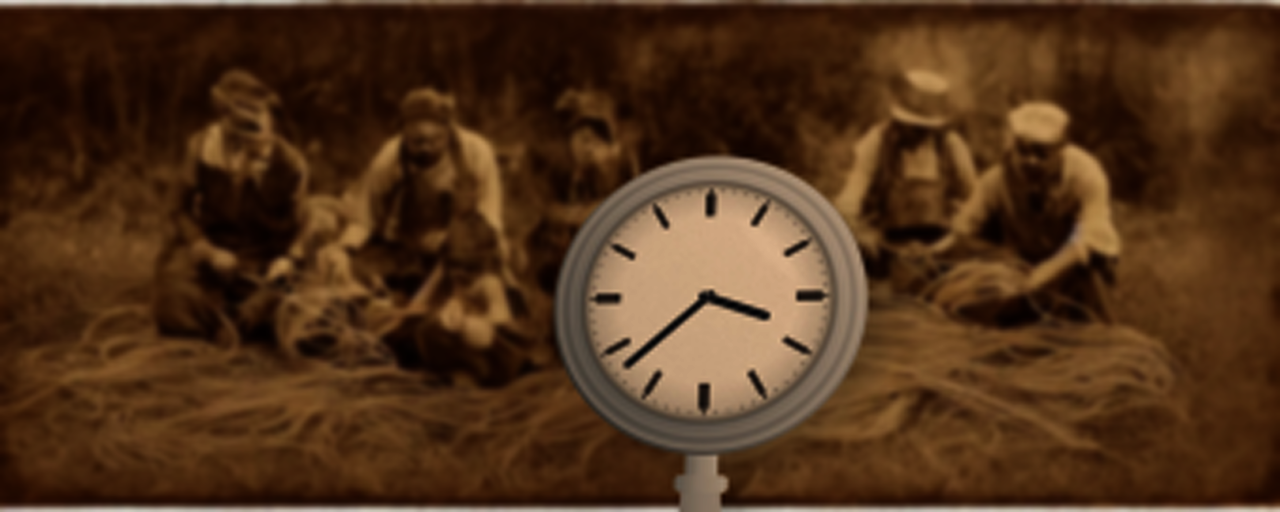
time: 3:38
